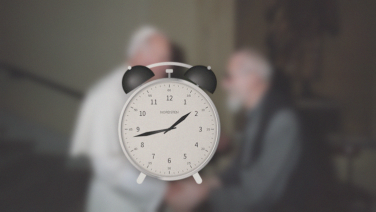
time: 1:43
